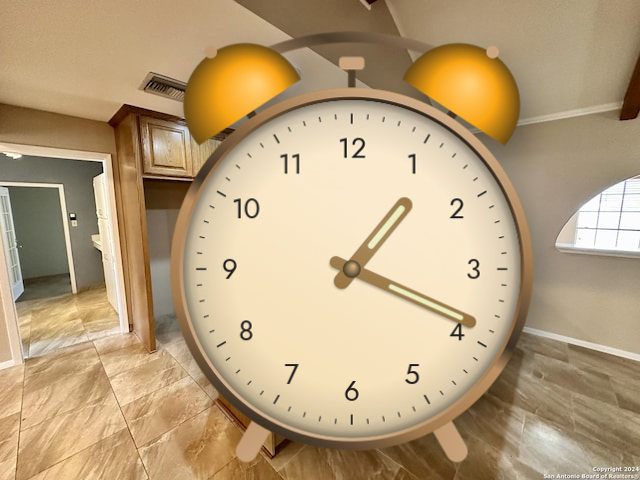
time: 1:19
